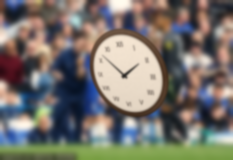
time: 1:52
